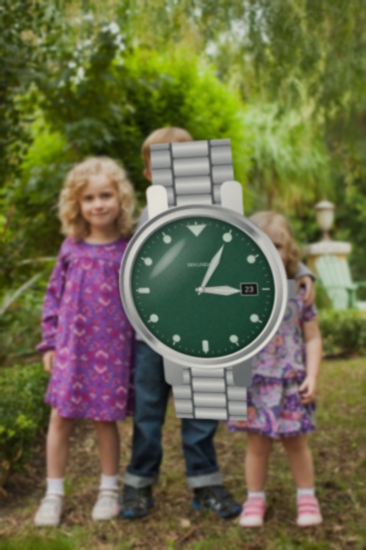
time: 3:05
